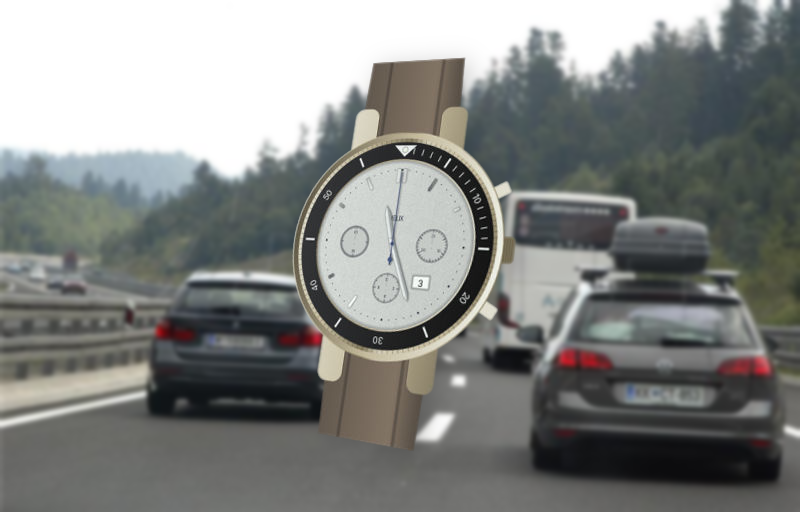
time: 11:26
